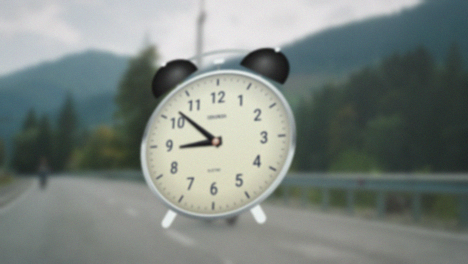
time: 8:52
